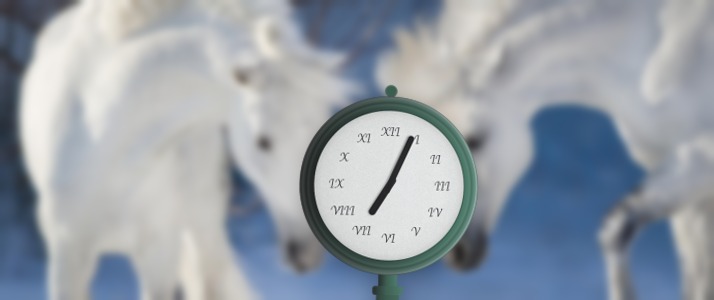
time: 7:04
